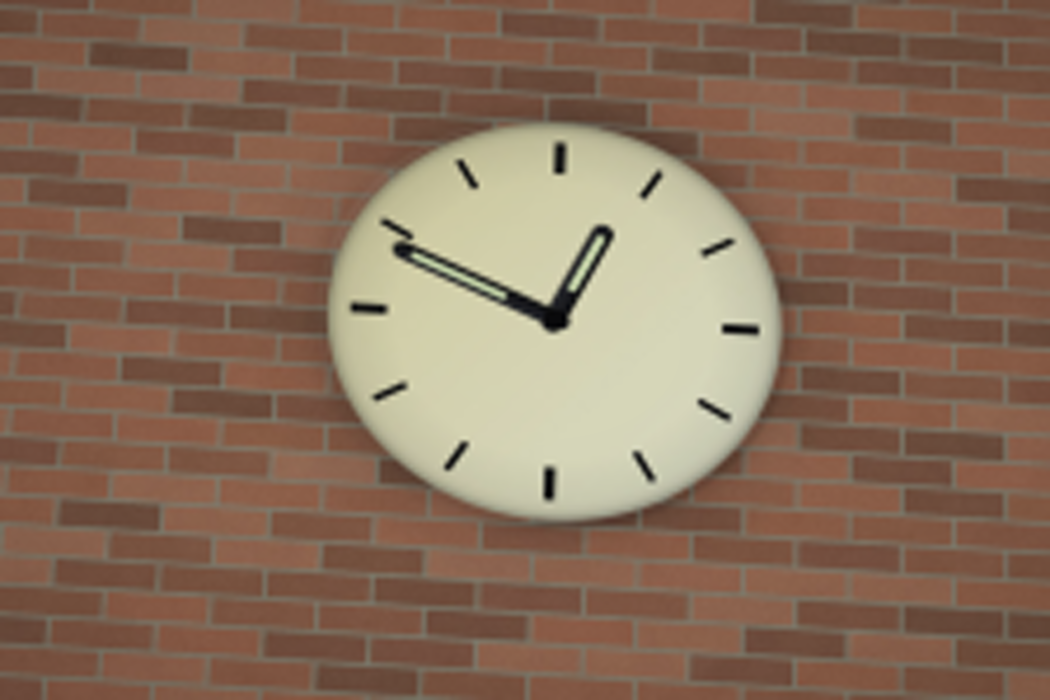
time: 12:49
